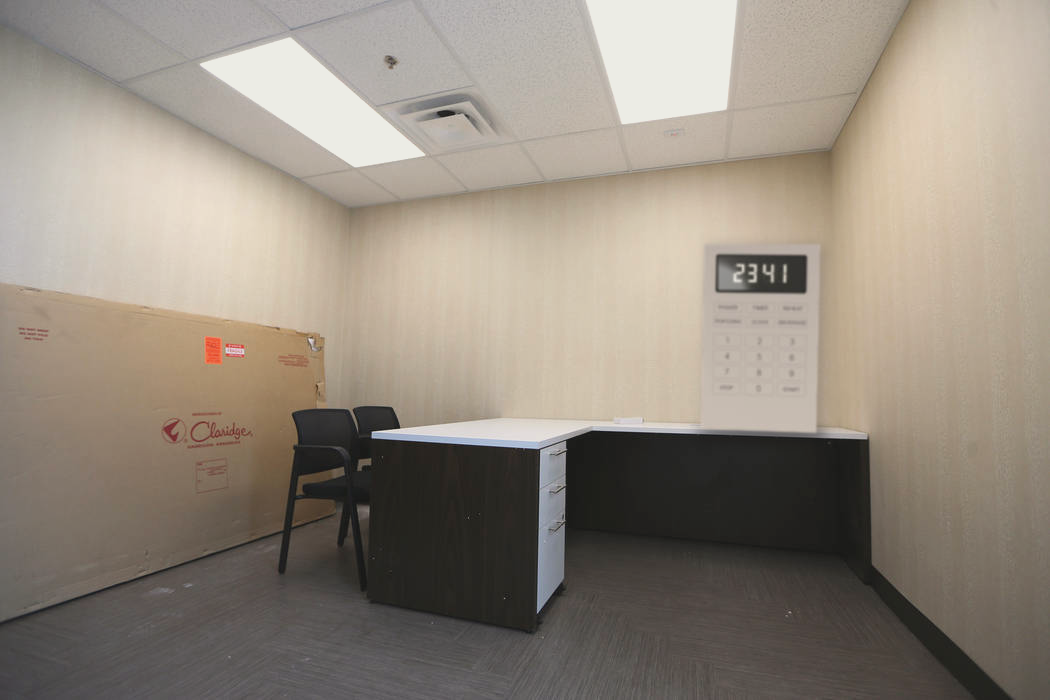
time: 23:41
